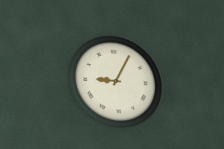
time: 9:05
